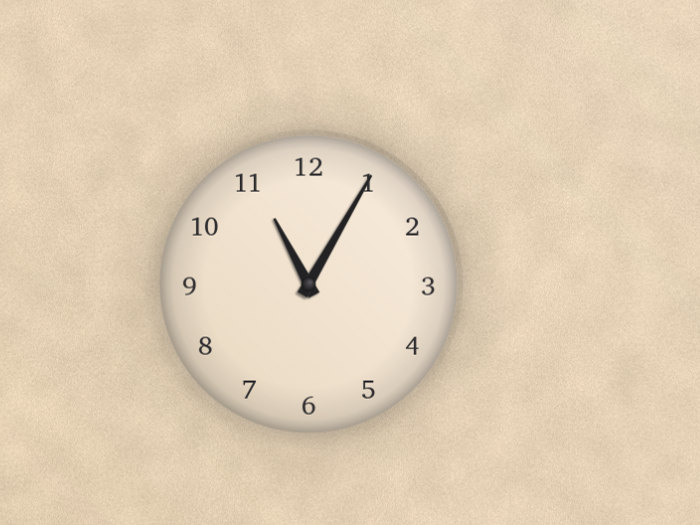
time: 11:05
